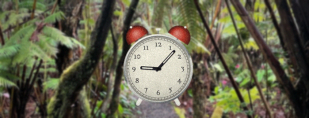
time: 9:07
